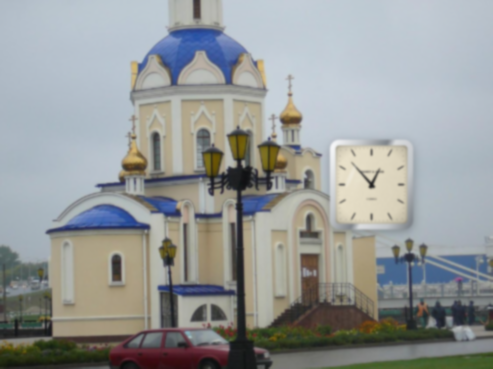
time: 12:53
